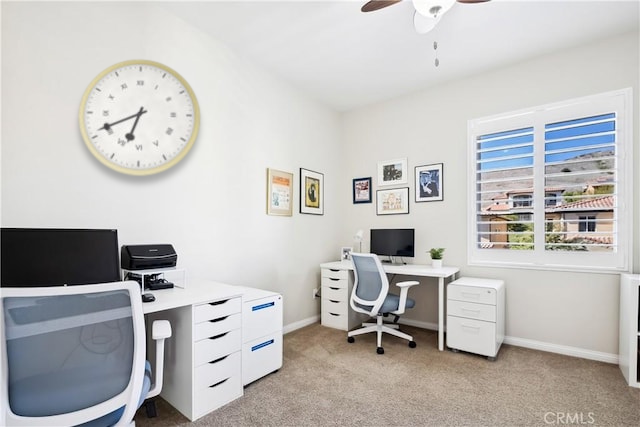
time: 6:41
